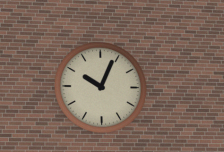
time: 10:04
